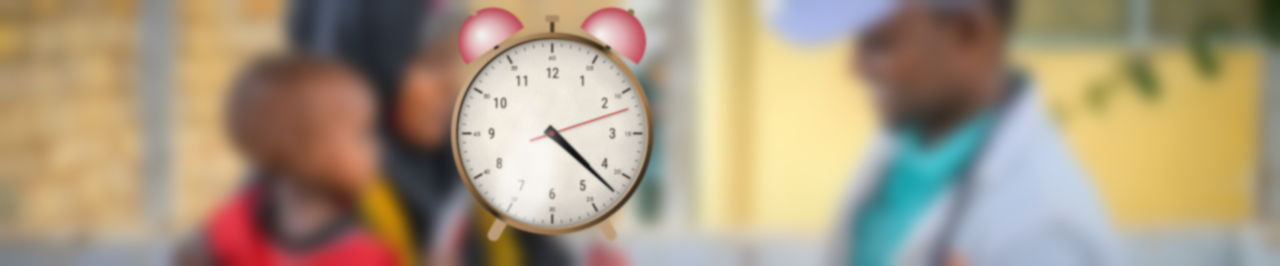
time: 4:22:12
